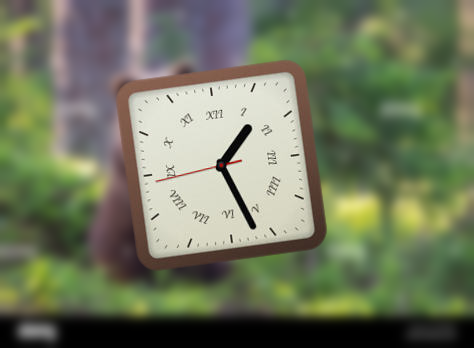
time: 1:26:44
